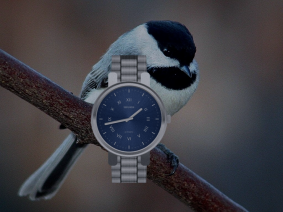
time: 1:43
